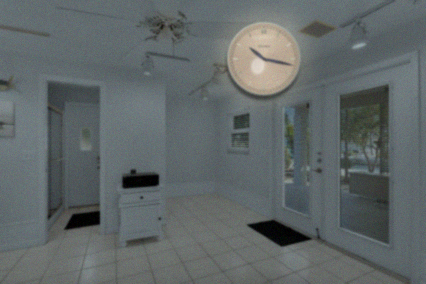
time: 10:17
